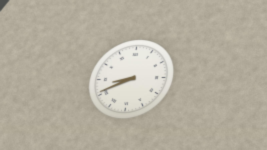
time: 8:41
